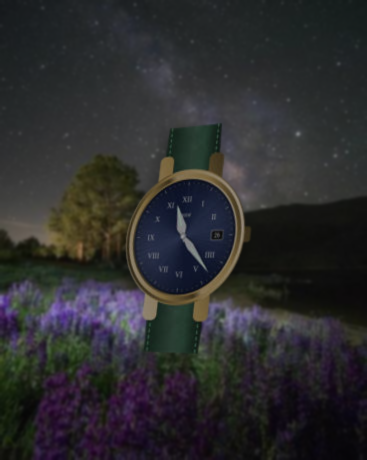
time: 11:23
